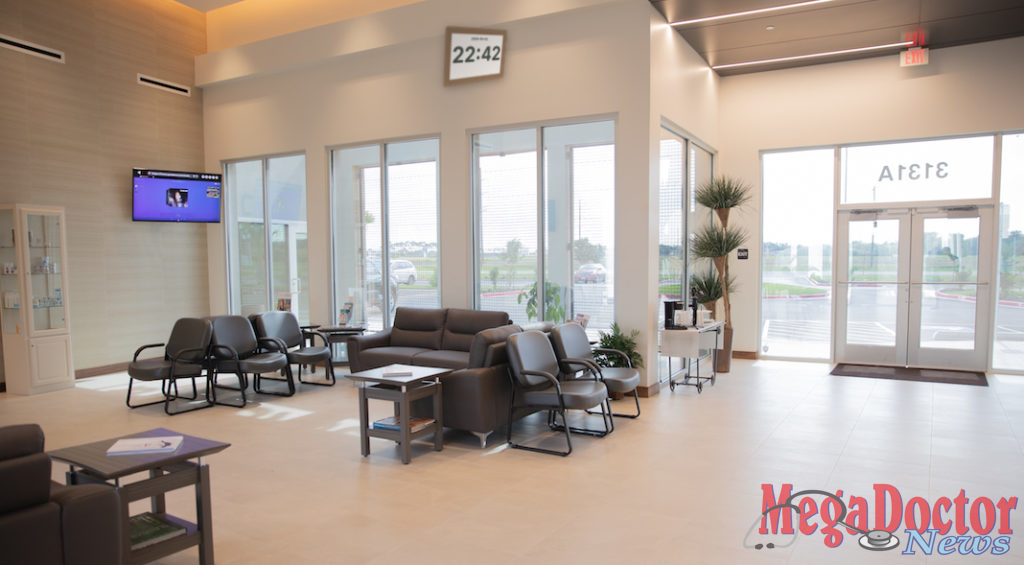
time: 22:42
